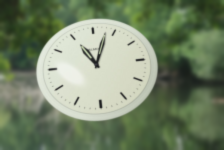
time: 11:03
